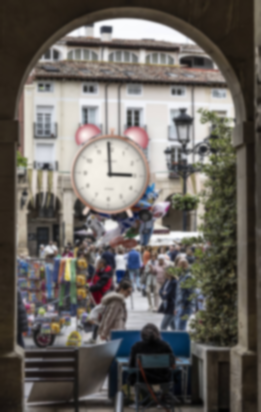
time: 2:59
